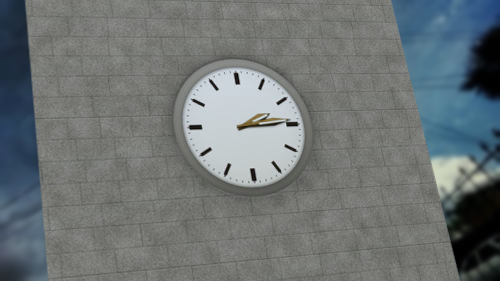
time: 2:14
